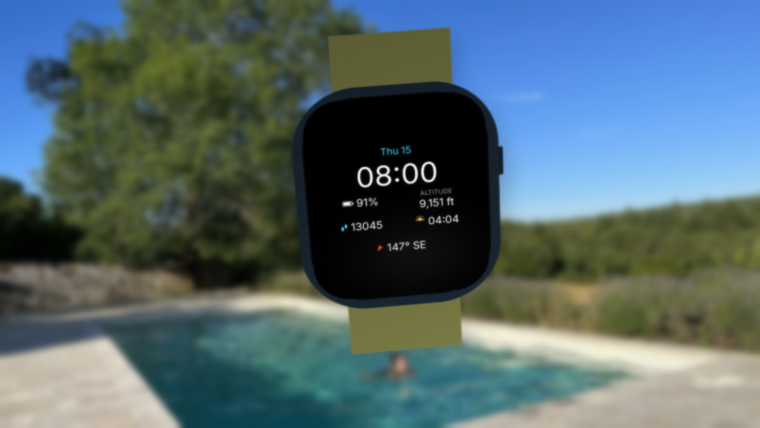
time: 8:00
